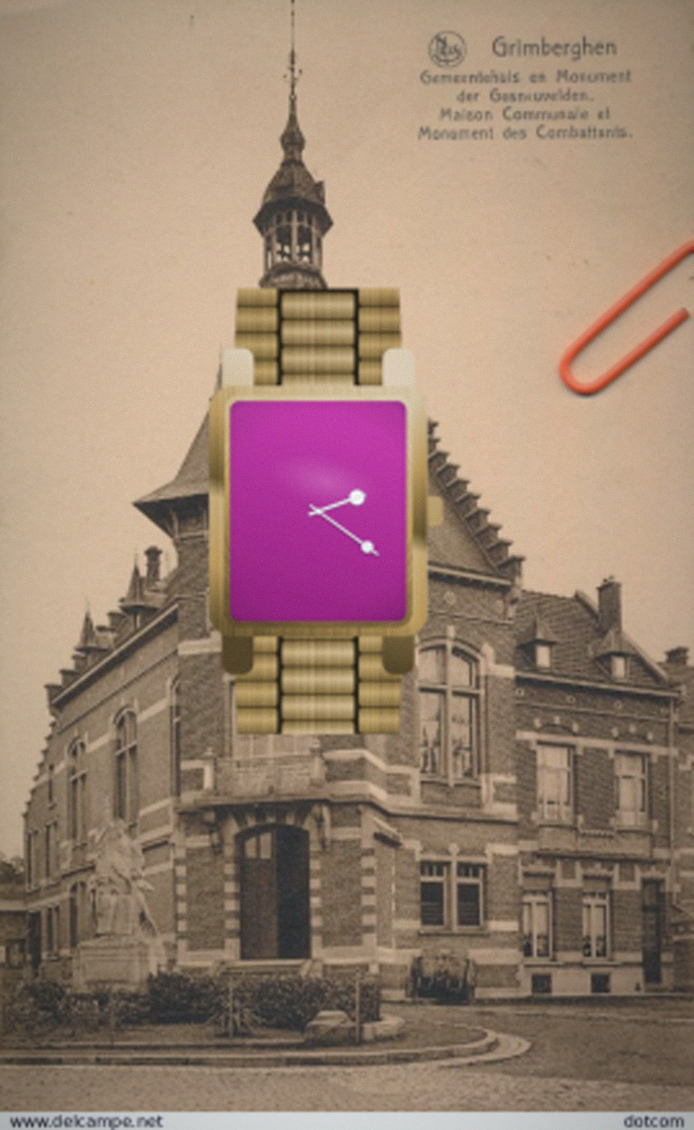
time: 2:21
